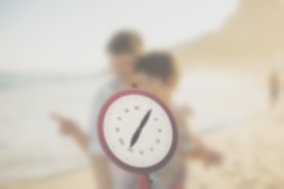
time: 7:06
